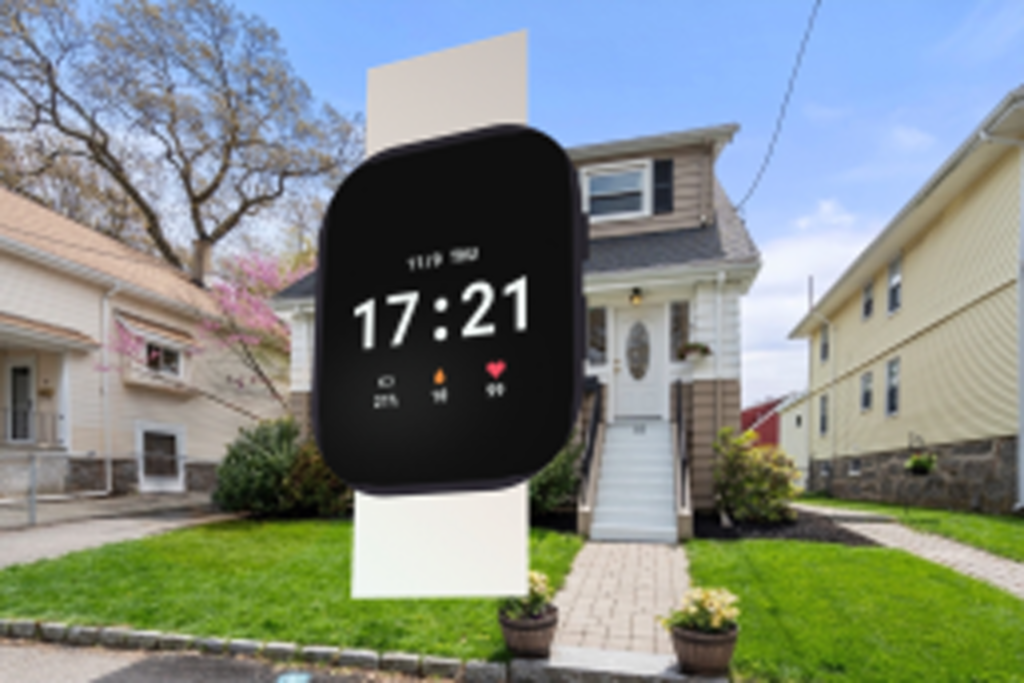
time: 17:21
